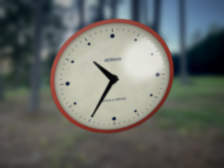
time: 10:35
